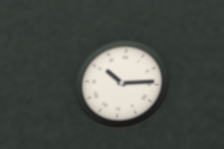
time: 10:14
